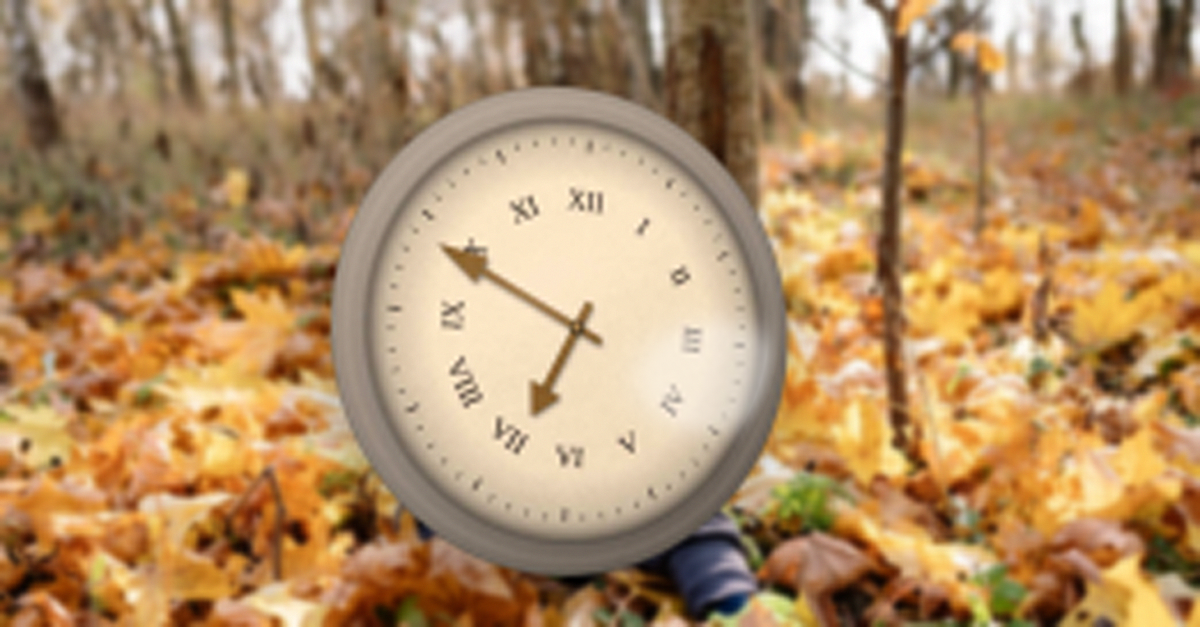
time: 6:49
